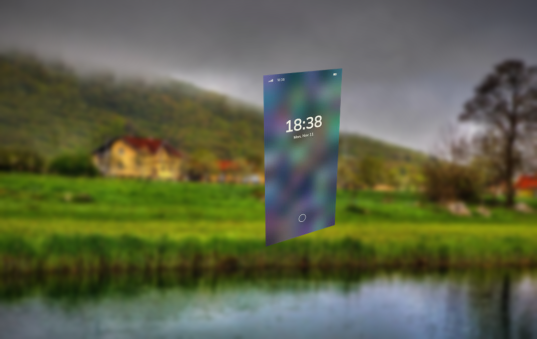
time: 18:38
